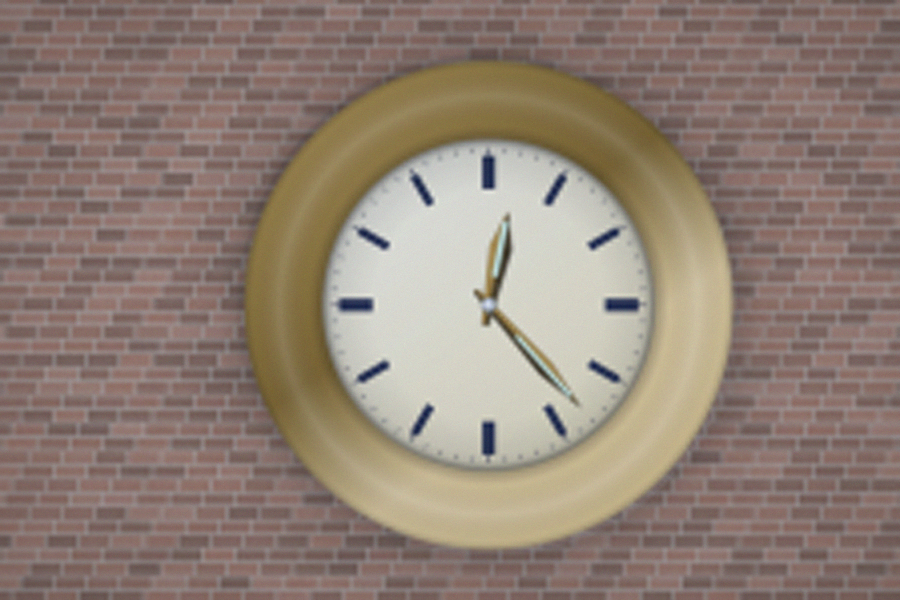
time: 12:23
